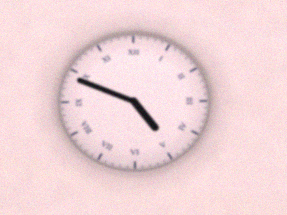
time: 4:49
